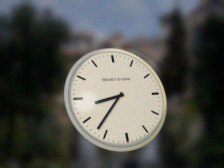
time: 8:37
